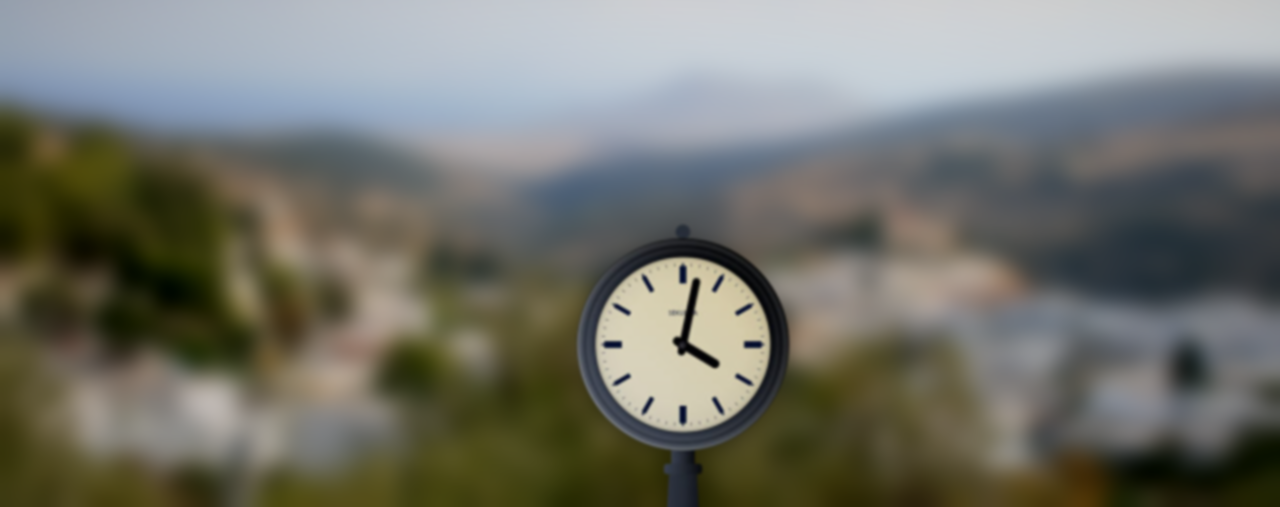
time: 4:02
